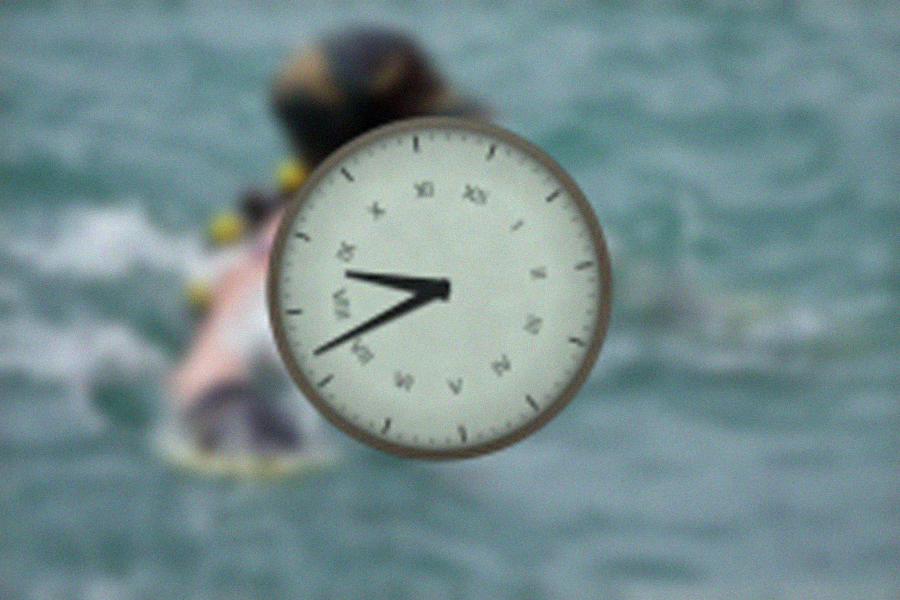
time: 8:37
